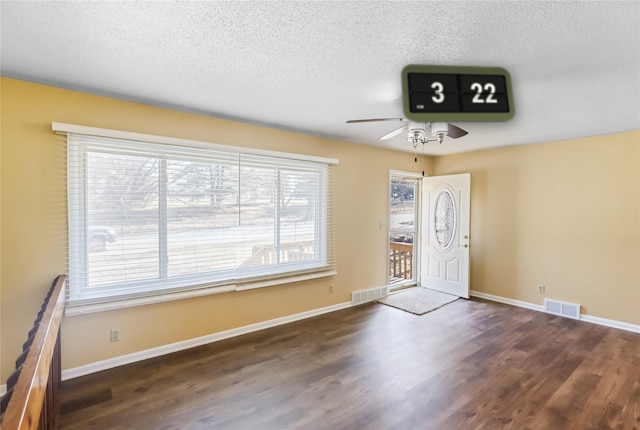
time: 3:22
